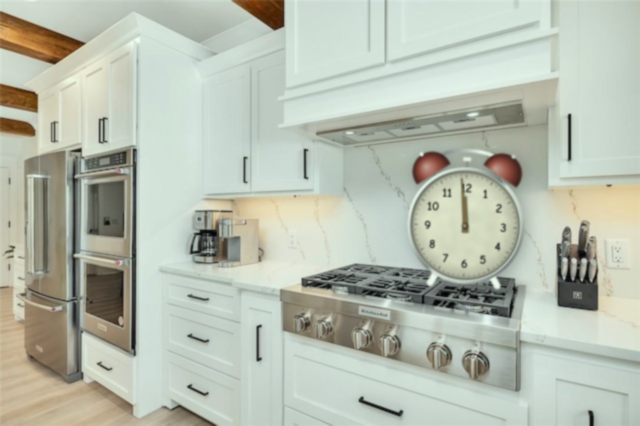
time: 11:59
